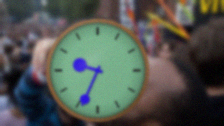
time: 9:34
